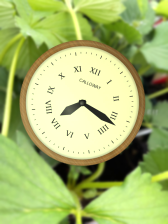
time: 7:17
